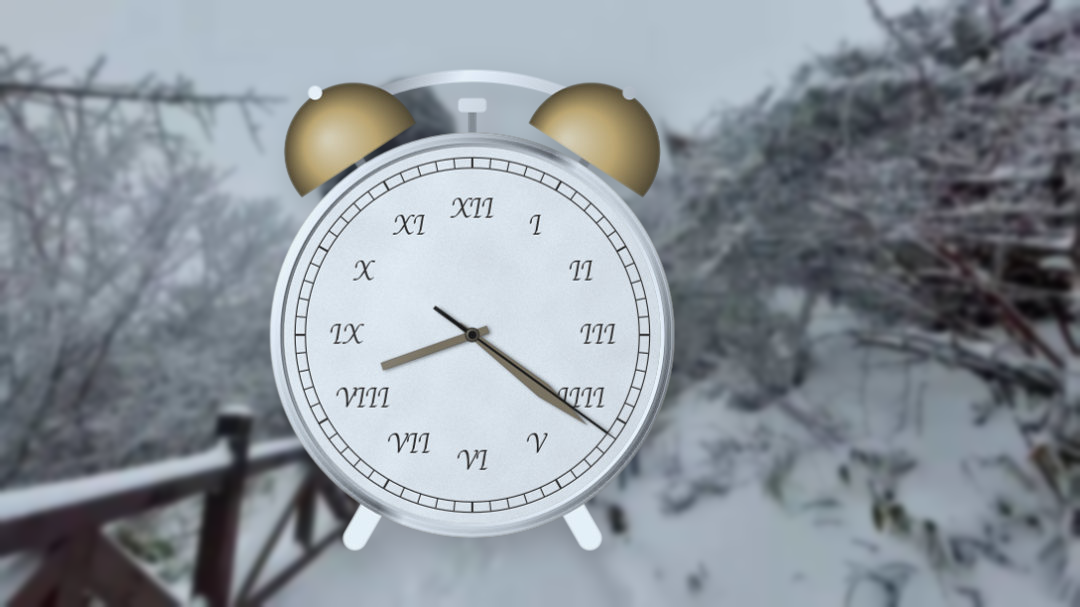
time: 8:21:21
